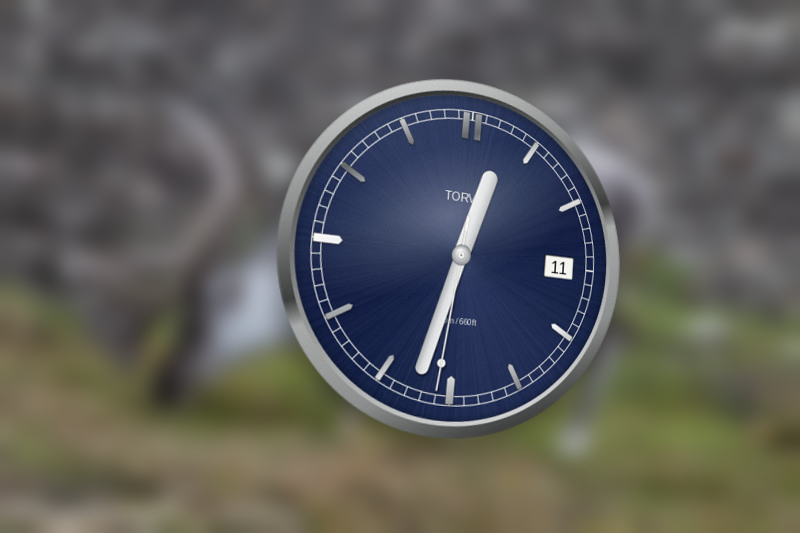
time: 12:32:31
